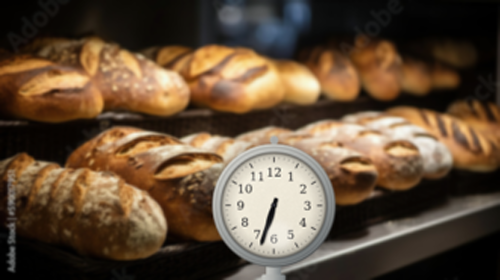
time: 6:33
